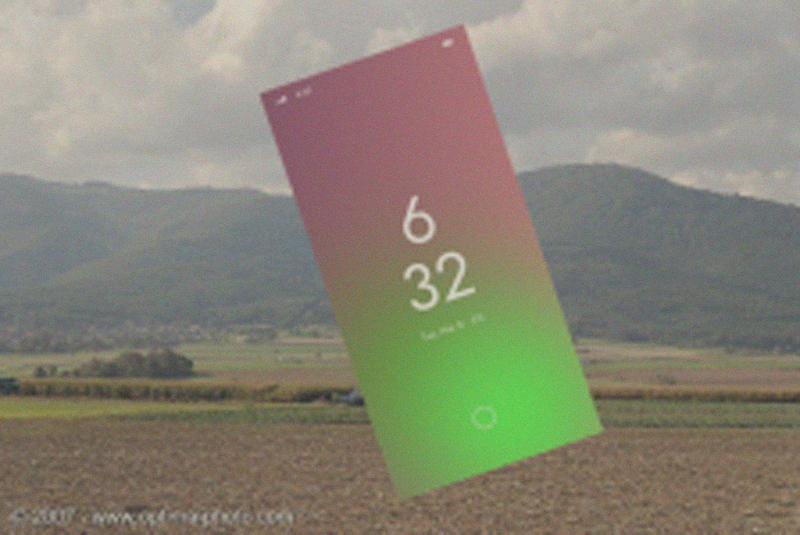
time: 6:32
